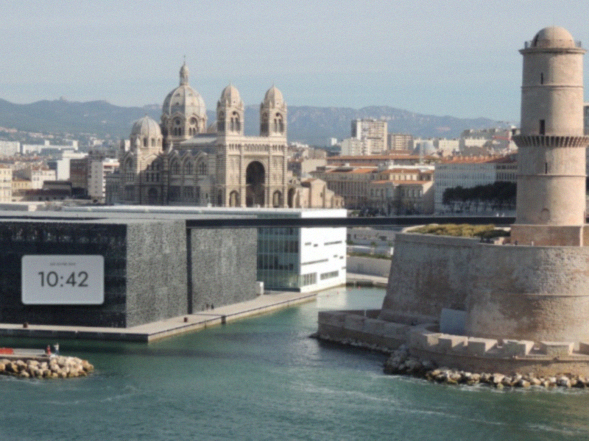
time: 10:42
